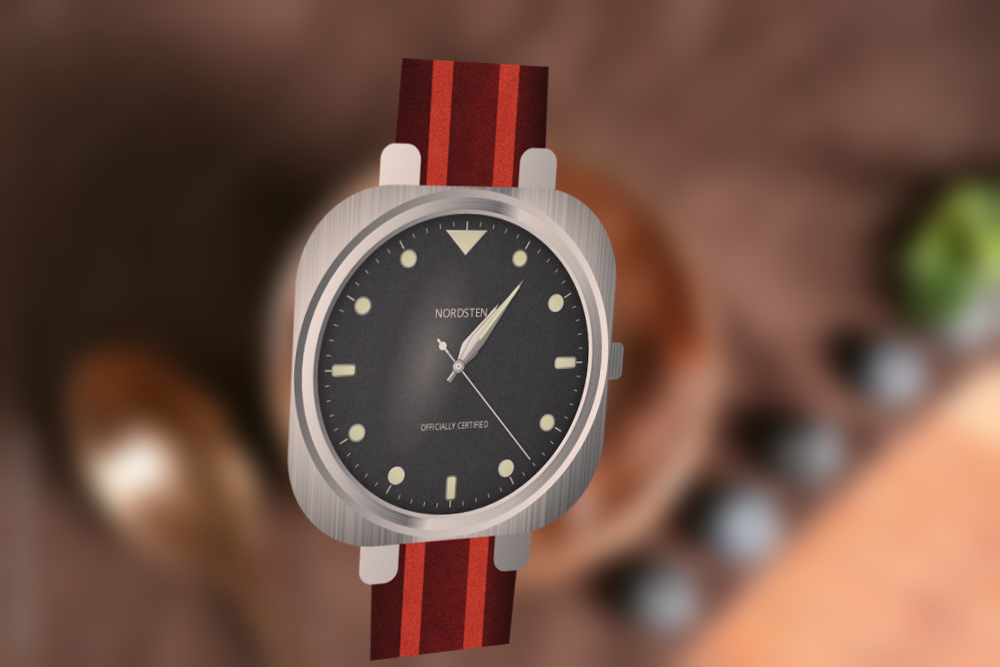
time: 1:06:23
